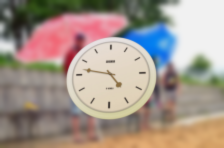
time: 4:47
